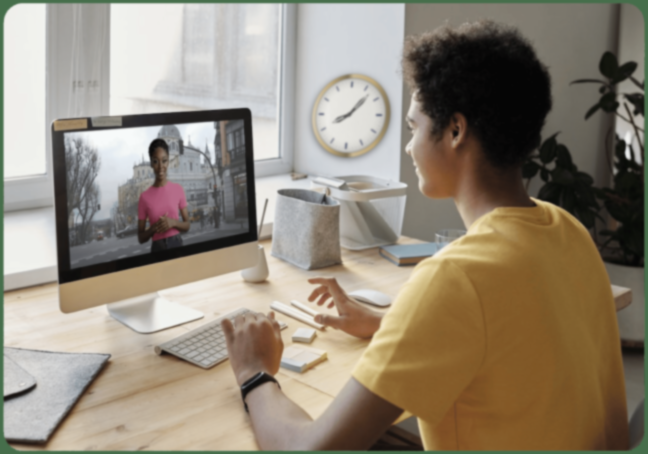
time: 8:07
